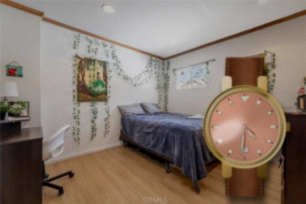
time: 4:31
